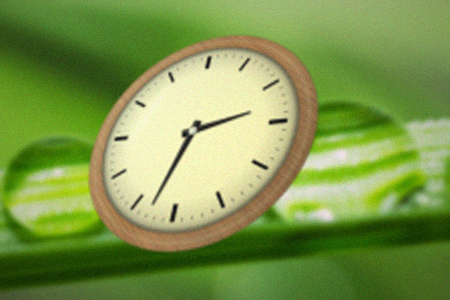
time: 2:33
